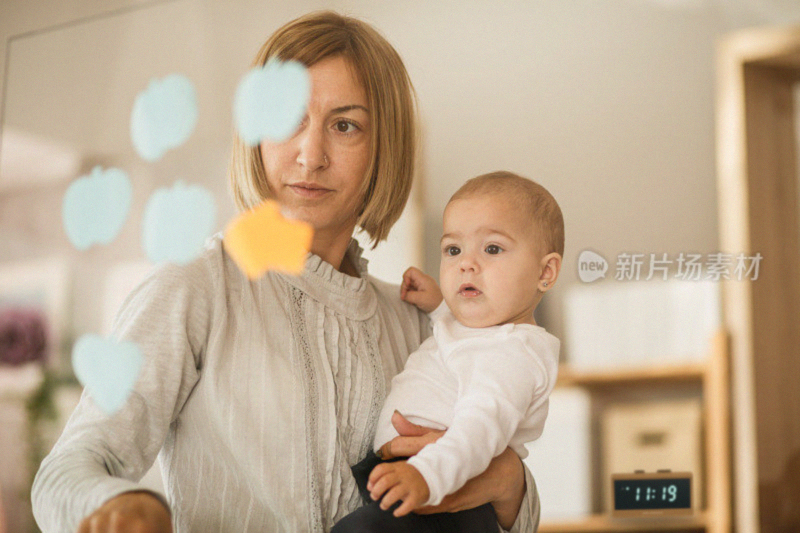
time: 11:19
